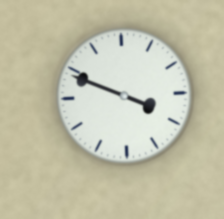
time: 3:49
